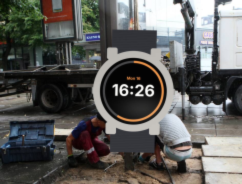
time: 16:26
